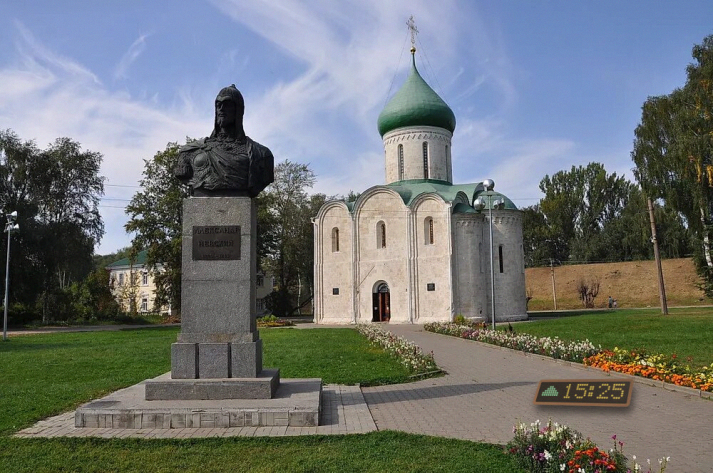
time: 15:25
